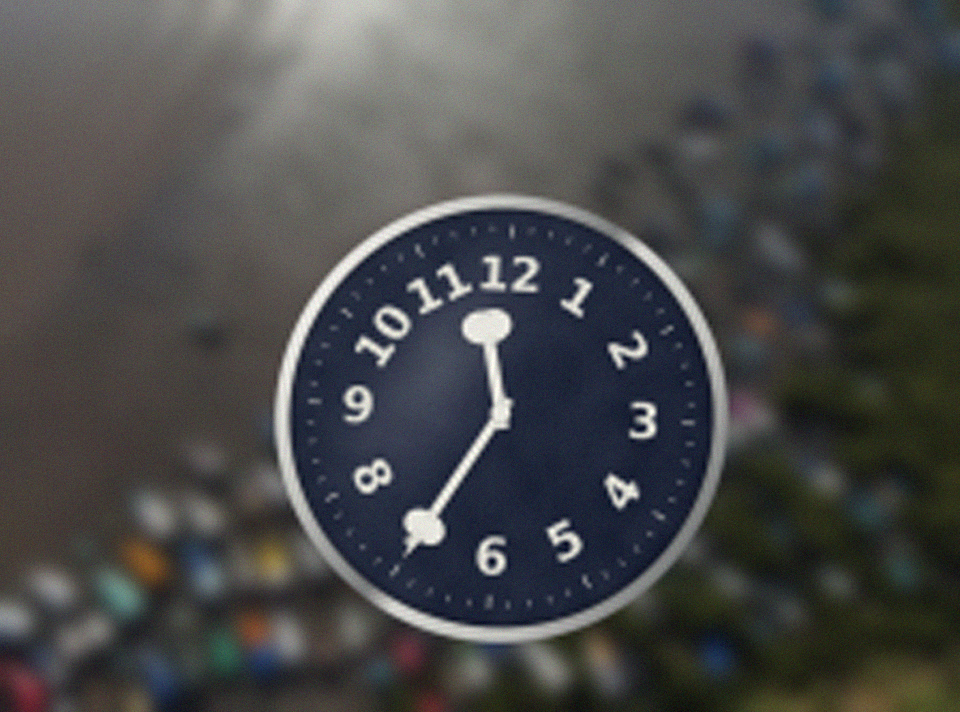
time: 11:35
